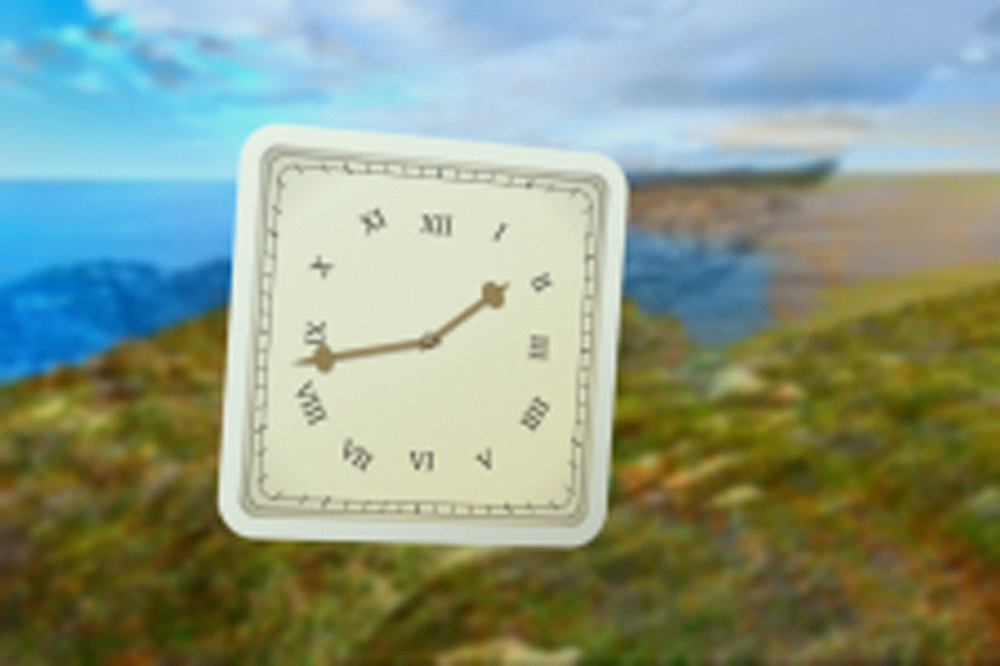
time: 1:43
